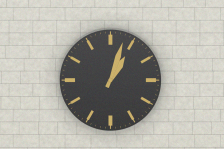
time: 1:03
